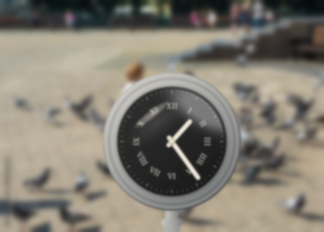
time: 1:24
